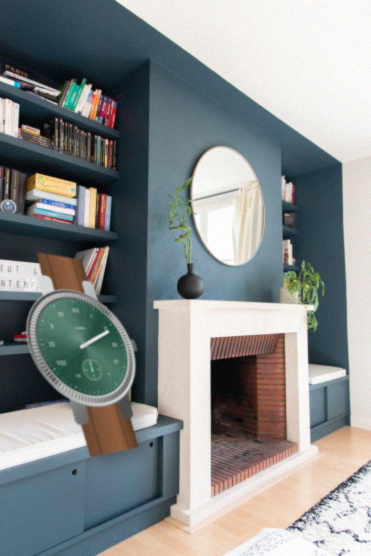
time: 2:11
